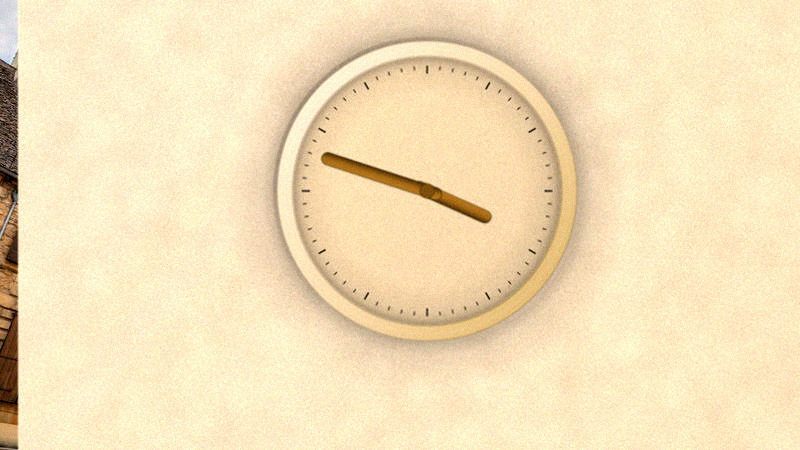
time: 3:48
